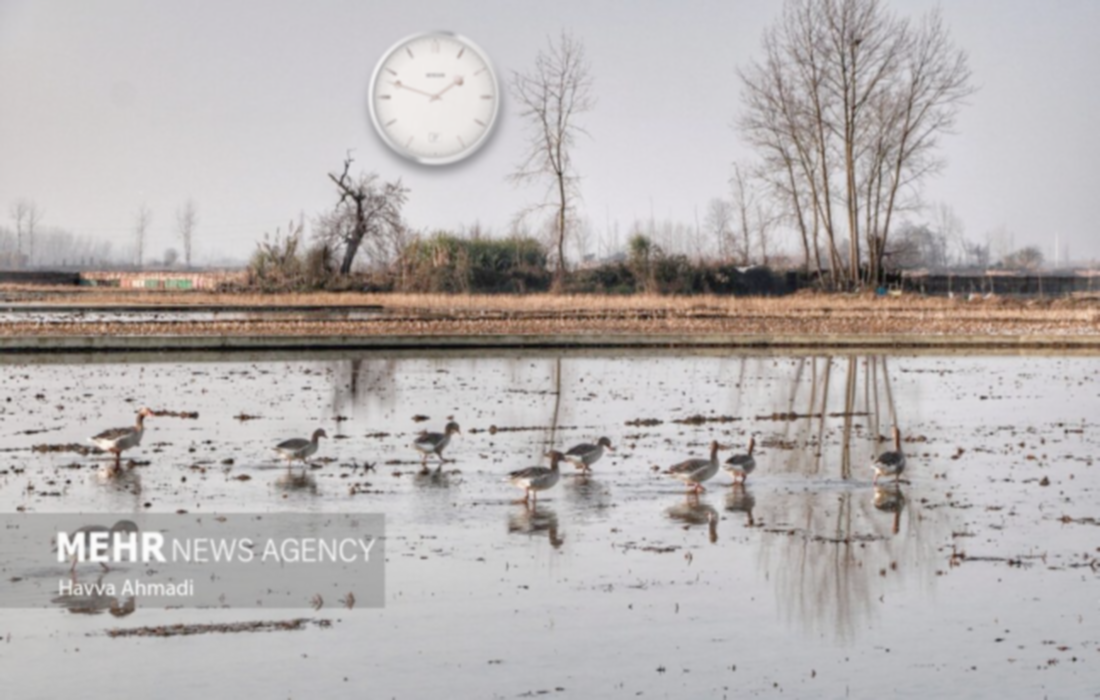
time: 1:48
